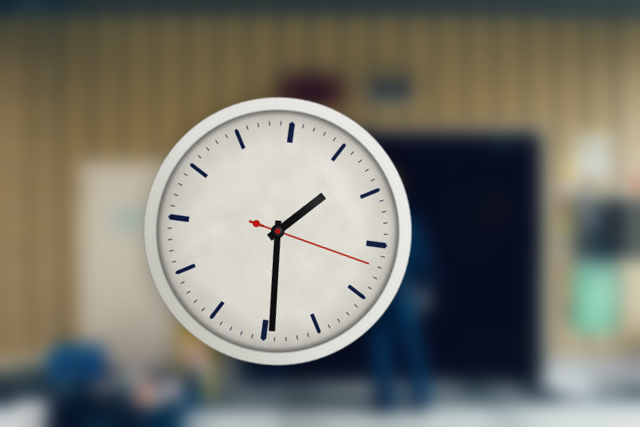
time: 1:29:17
